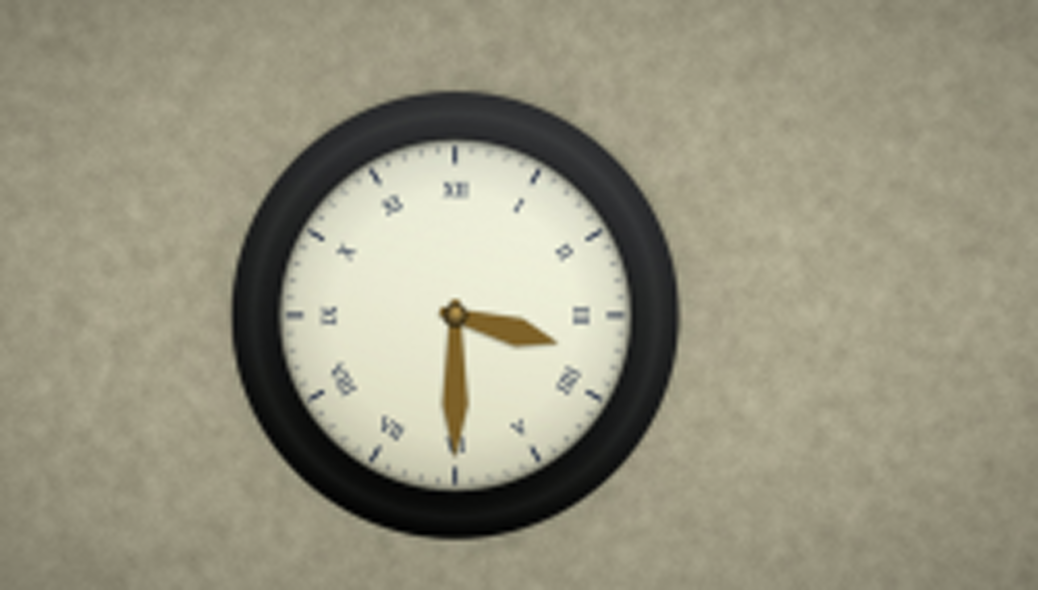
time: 3:30
